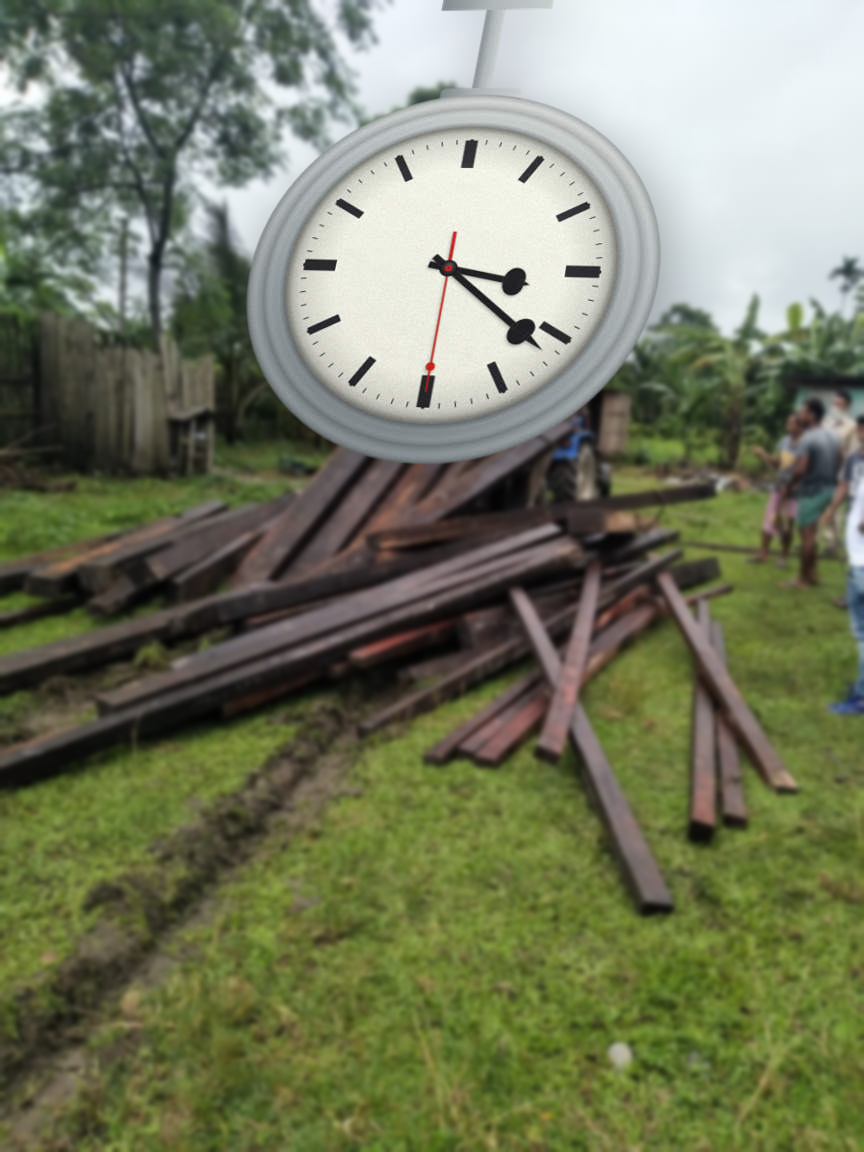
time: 3:21:30
